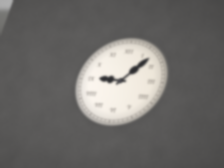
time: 9:07
